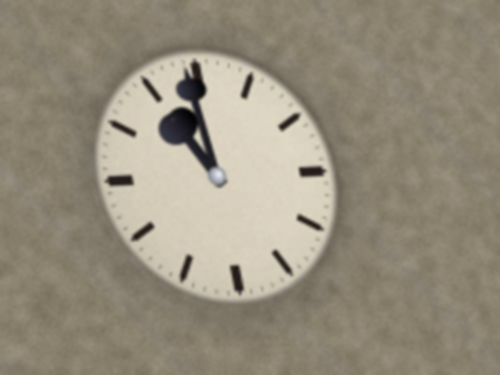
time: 10:59
